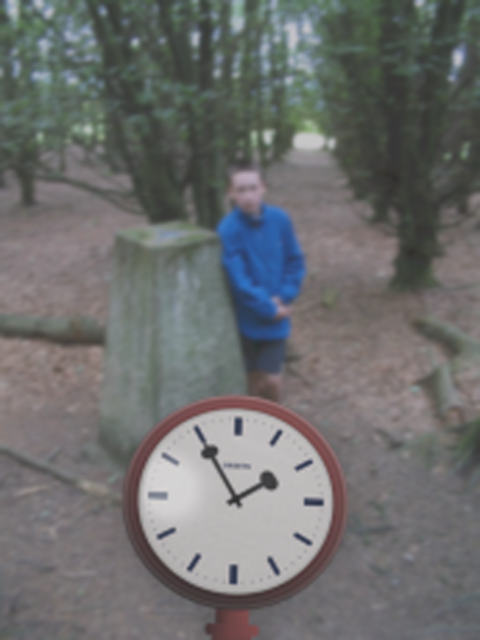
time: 1:55
